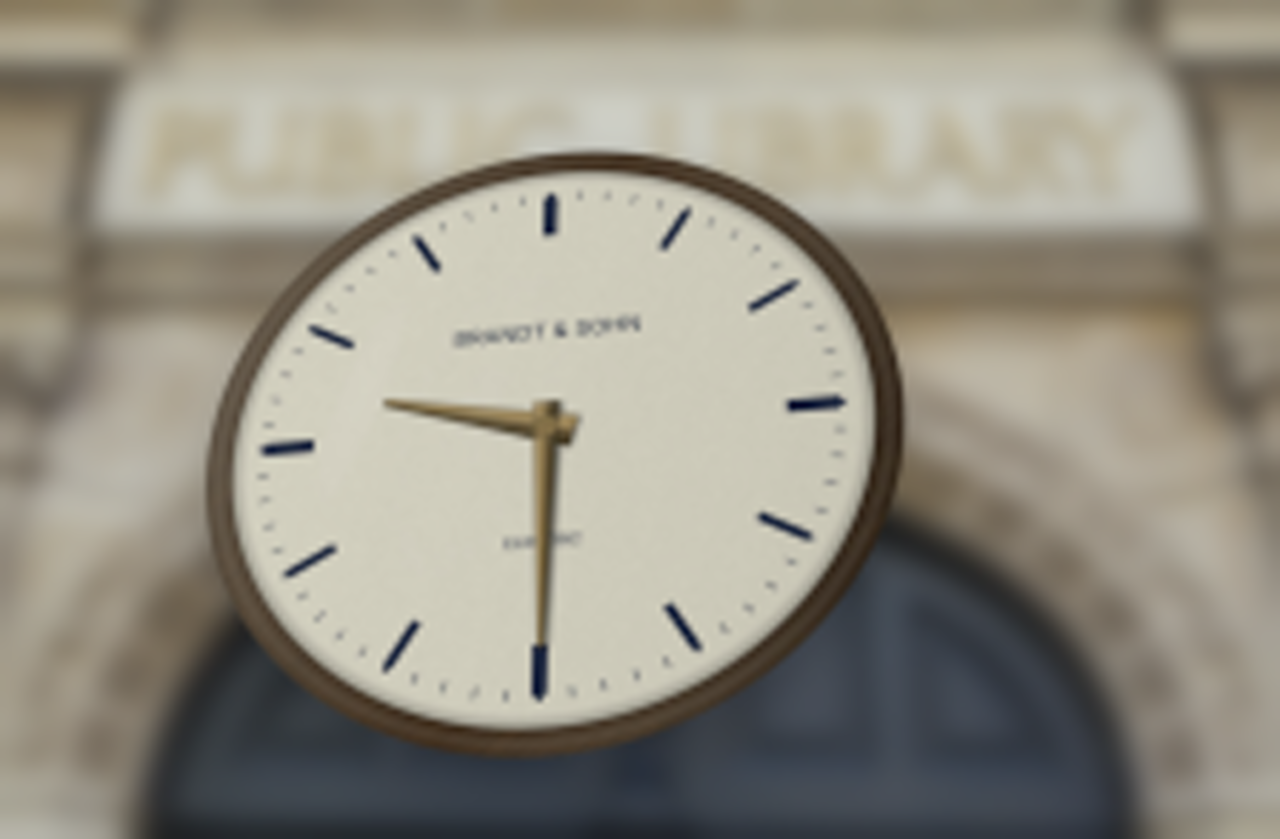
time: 9:30
